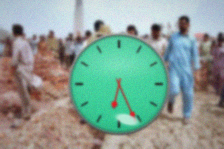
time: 6:26
